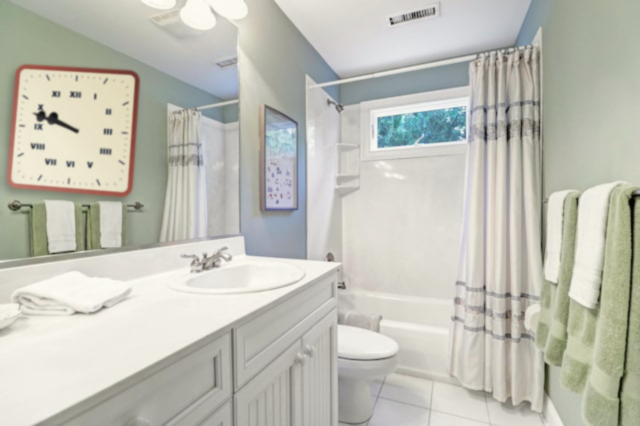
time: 9:48
